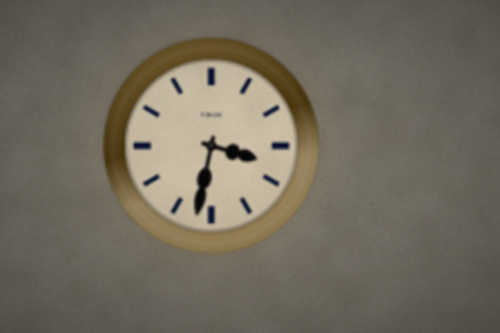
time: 3:32
